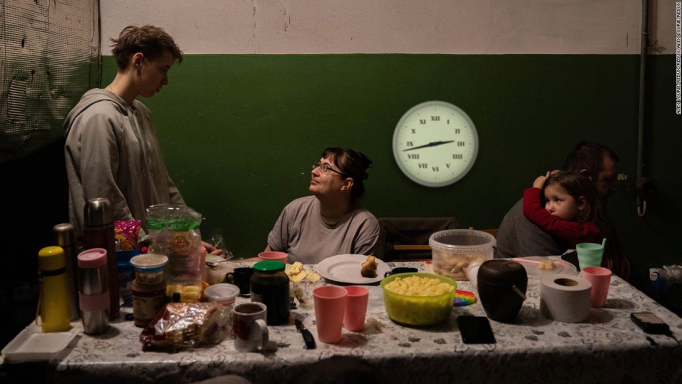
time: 2:43
